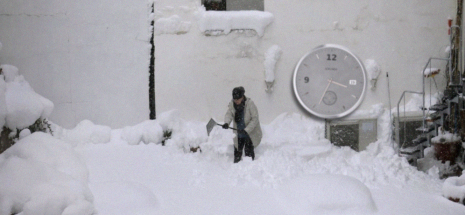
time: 3:34
